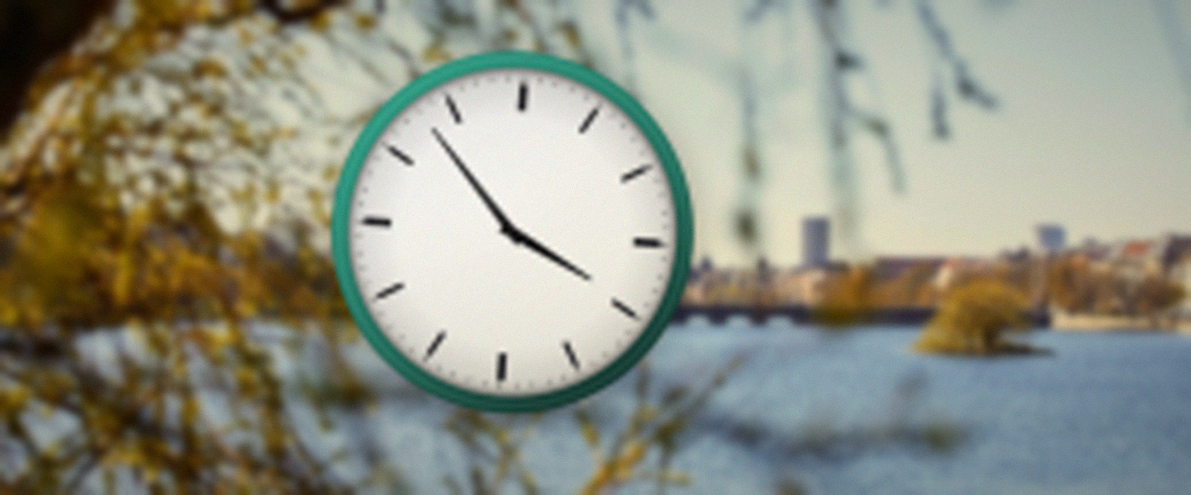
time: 3:53
